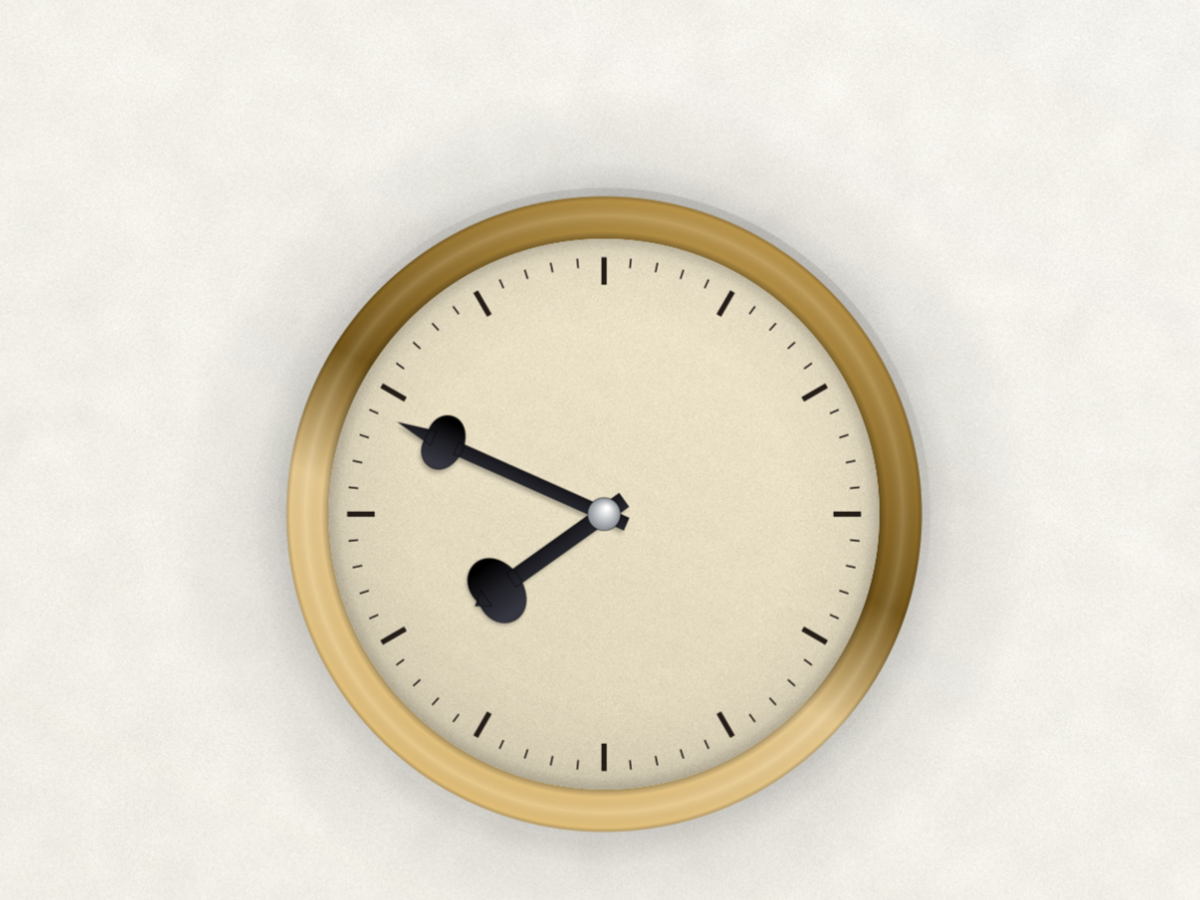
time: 7:49
